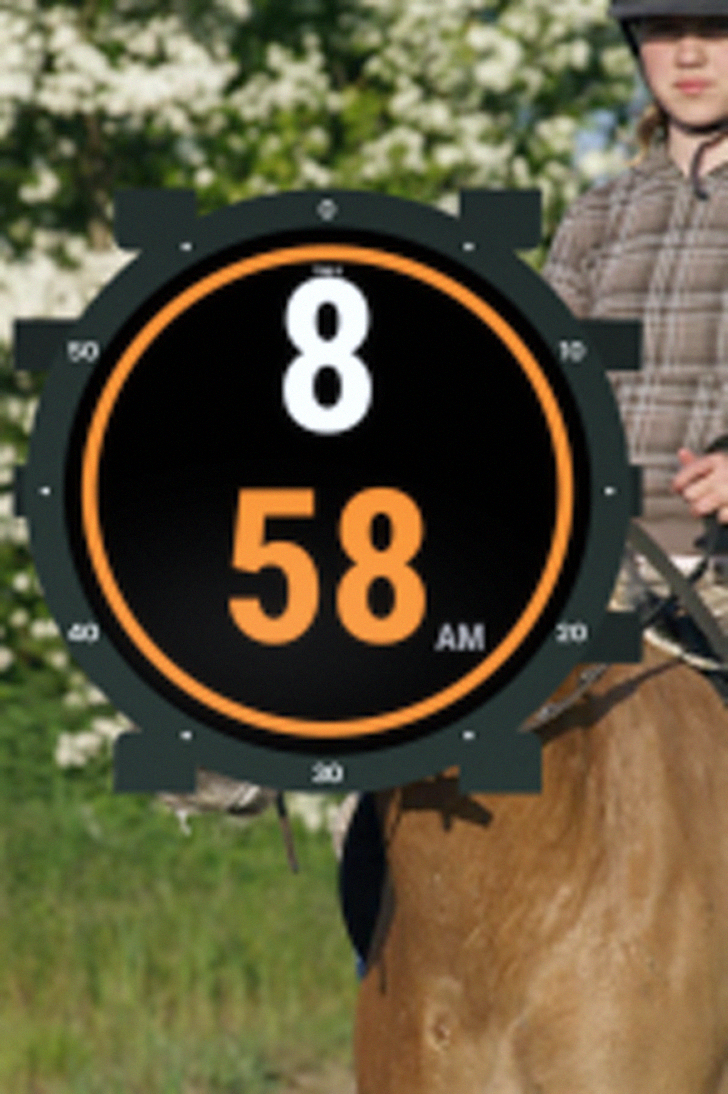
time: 8:58
